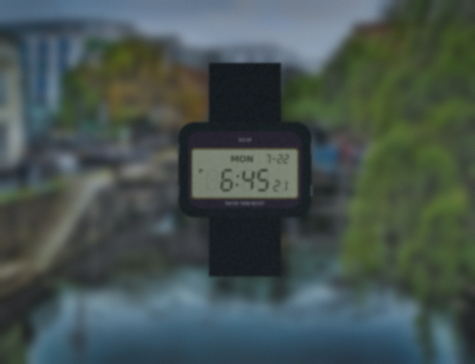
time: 6:45:21
